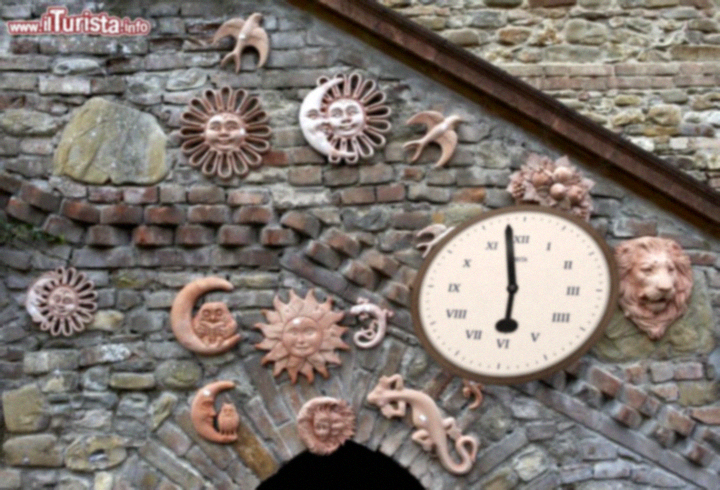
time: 5:58
